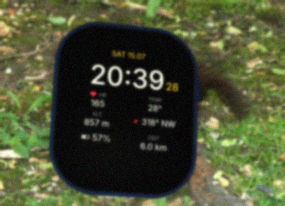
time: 20:39
